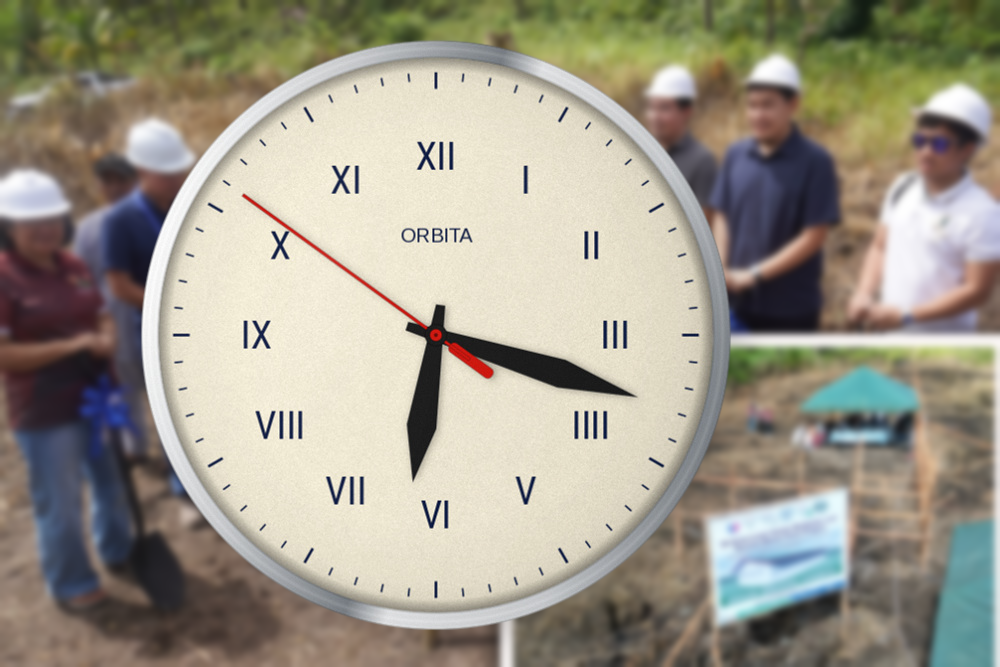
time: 6:17:51
